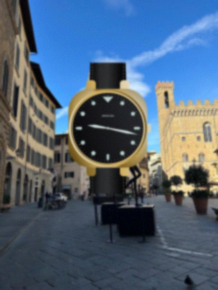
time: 9:17
